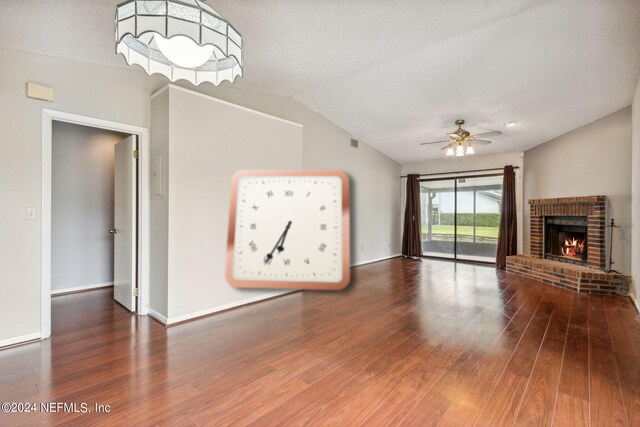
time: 6:35
